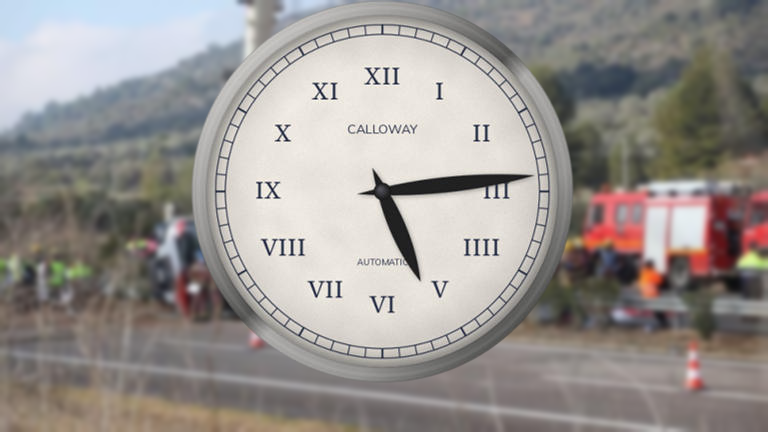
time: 5:14
